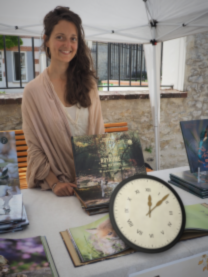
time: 12:08
